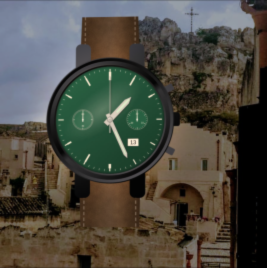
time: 1:26
